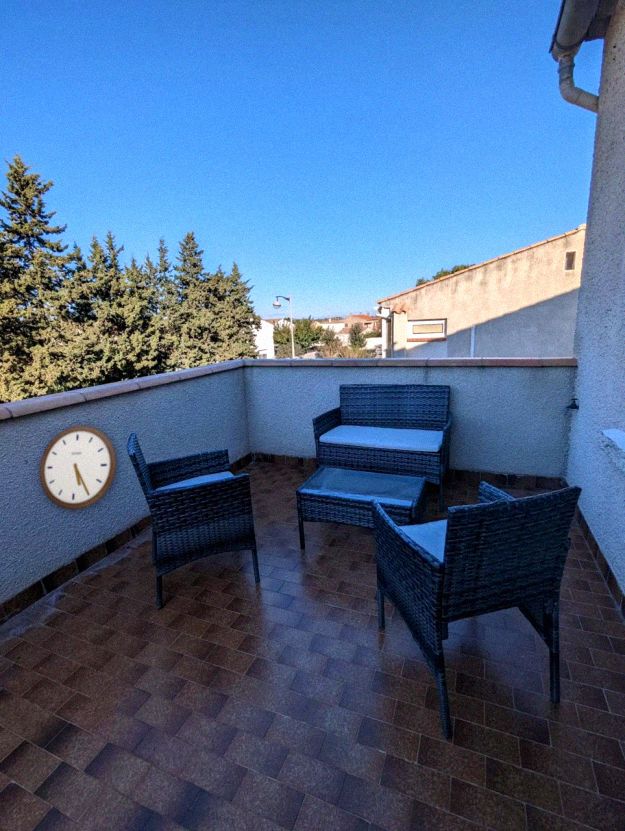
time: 5:25
